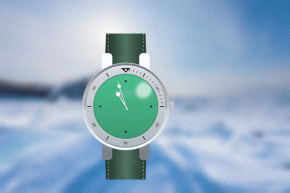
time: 10:57
